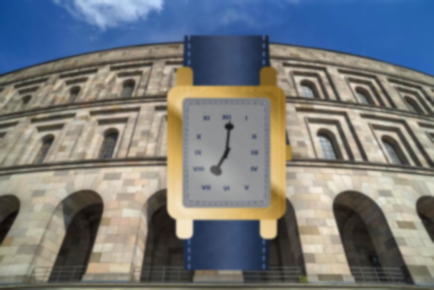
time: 7:01
